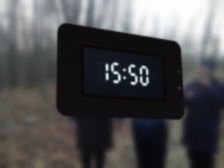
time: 15:50
